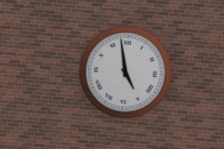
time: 4:58
